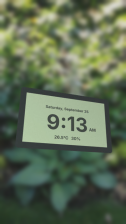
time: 9:13
